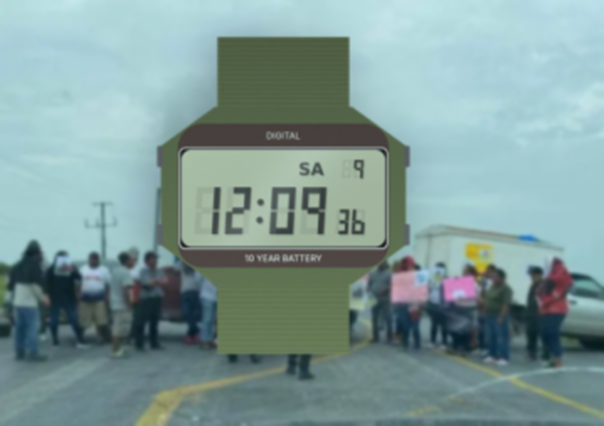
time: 12:09:36
